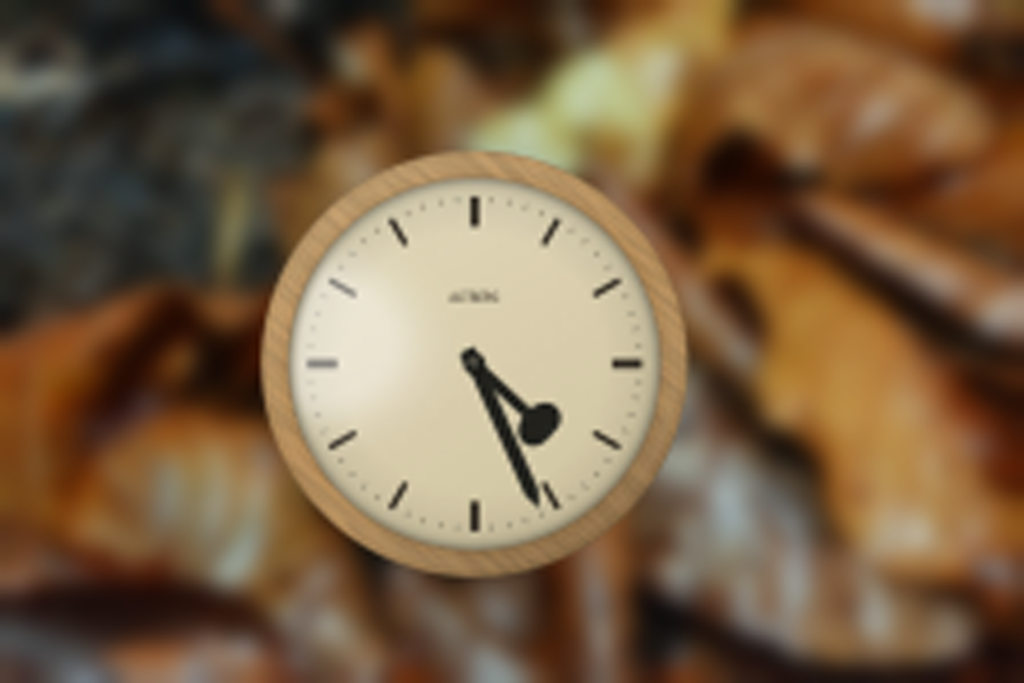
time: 4:26
